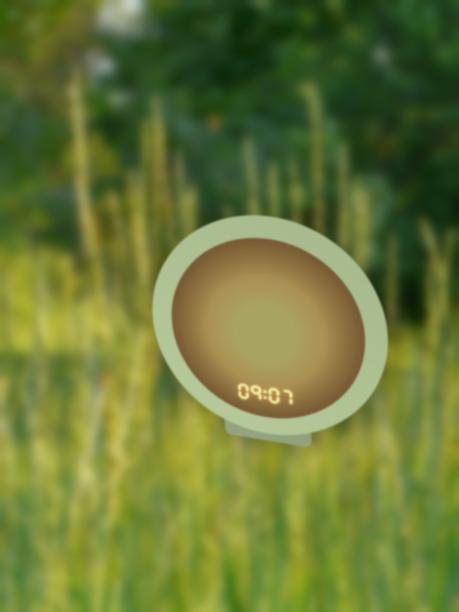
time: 9:07
